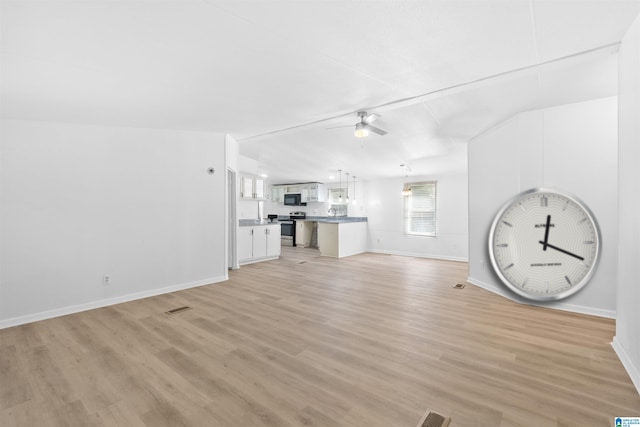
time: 12:19
